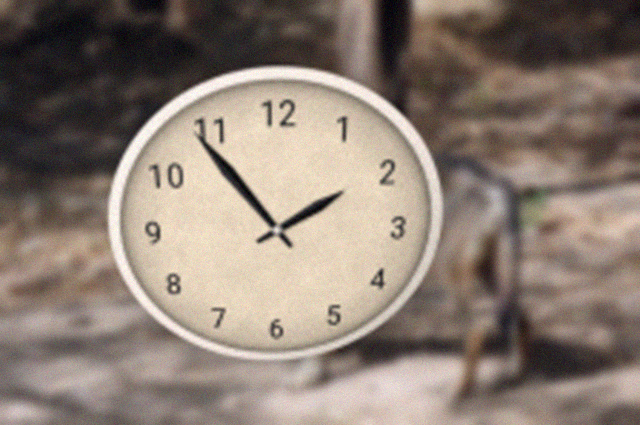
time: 1:54
